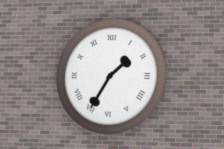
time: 1:35
